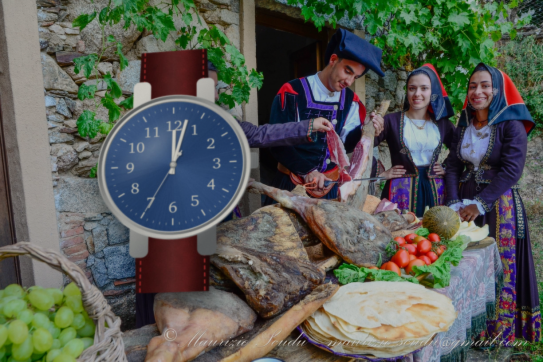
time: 12:02:35
